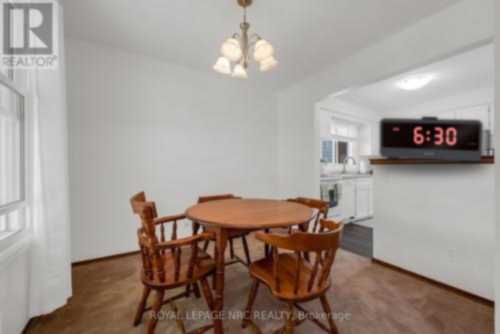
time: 6:30
